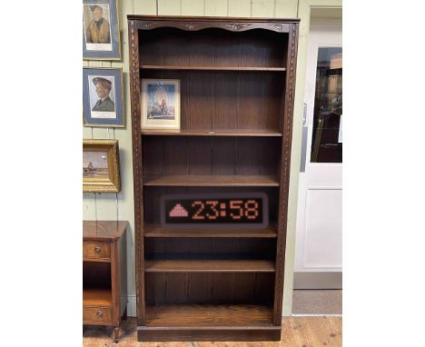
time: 23:58
